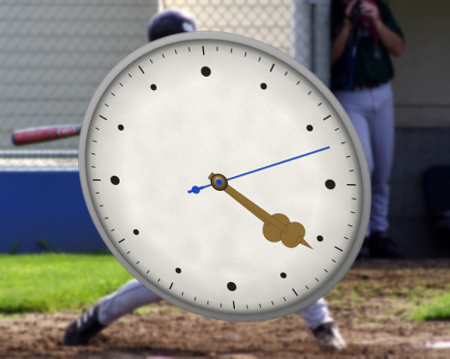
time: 4:21:12
